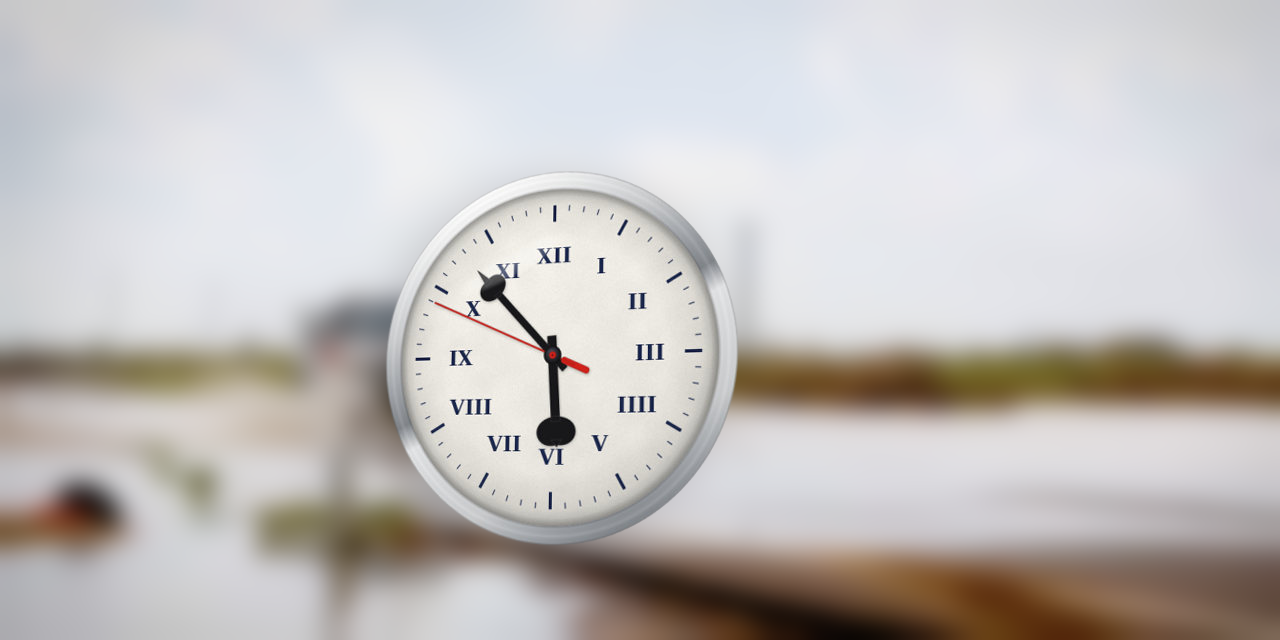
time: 5:52:49
